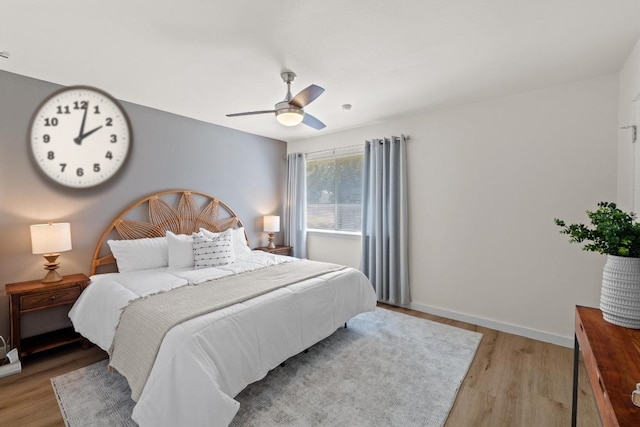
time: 2:02
